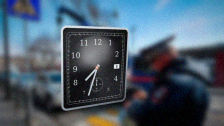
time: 7:33
